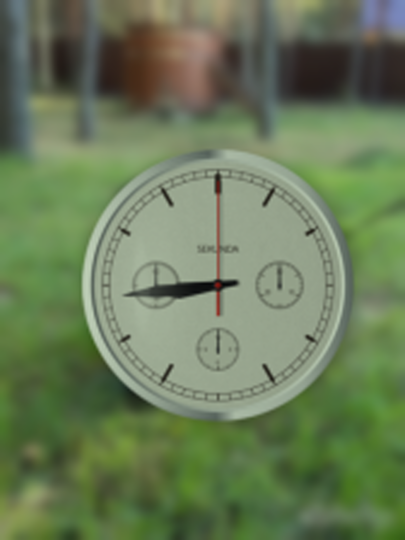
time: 8:44
